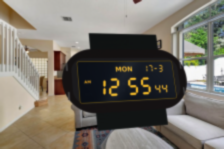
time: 12:55:44
